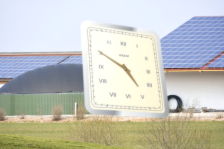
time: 4:50
